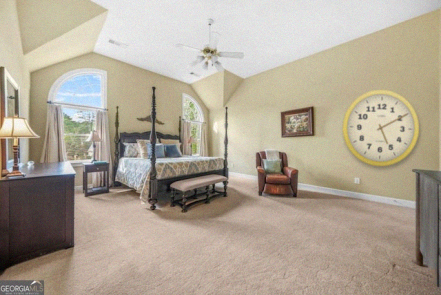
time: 5:10
